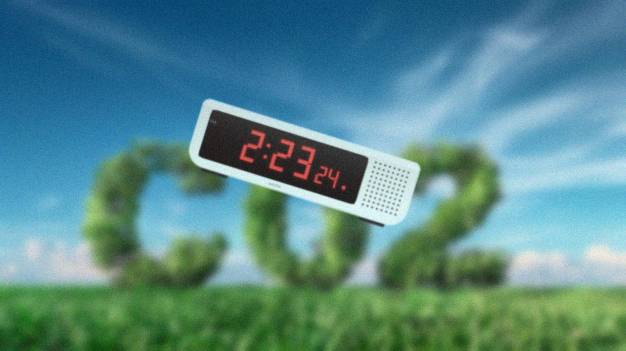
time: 2:23:24
